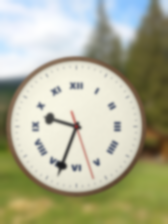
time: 9:33:27
